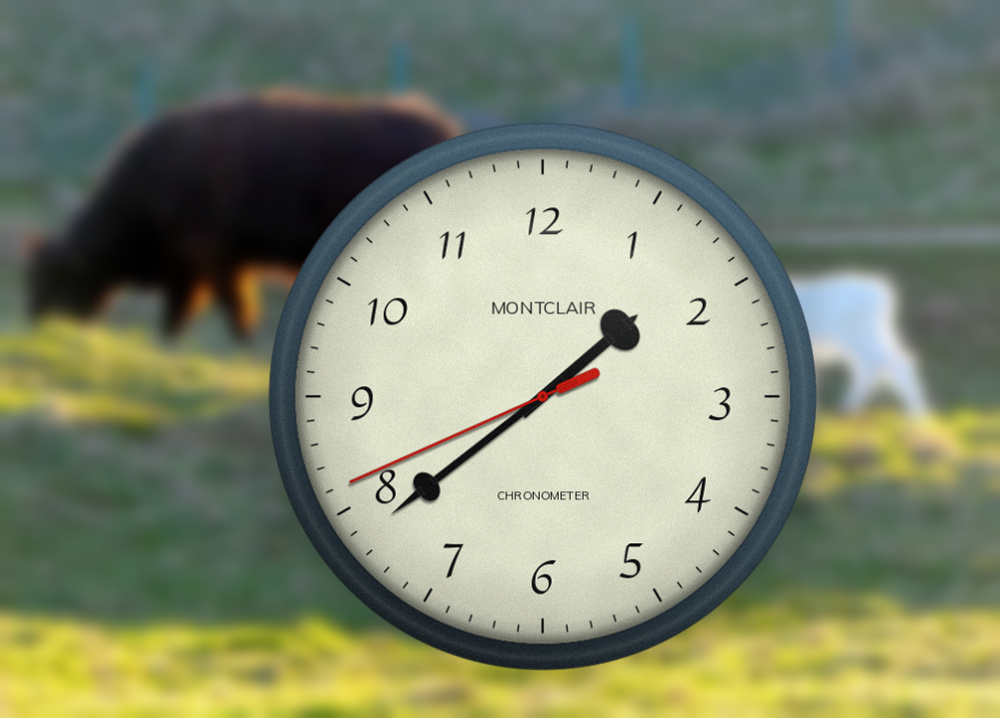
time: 1:38:41
